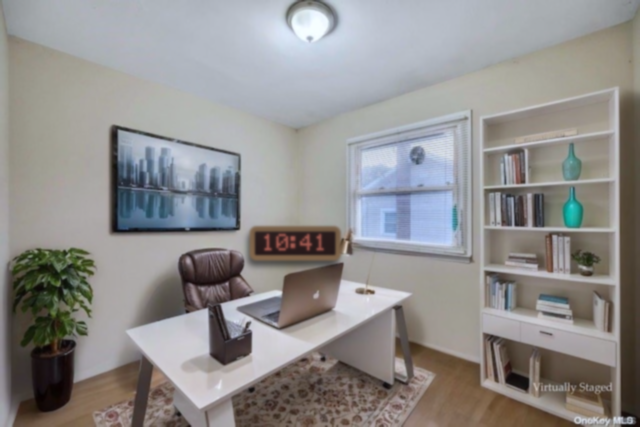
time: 10:41
